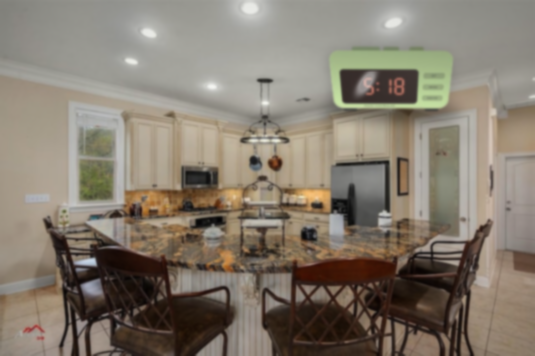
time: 5:18
